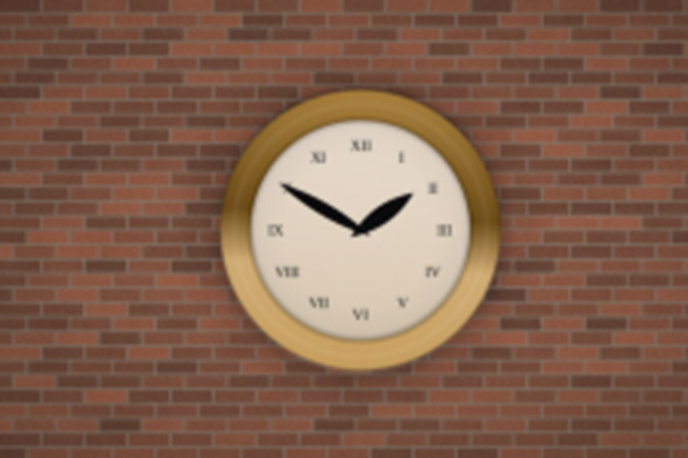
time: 1:50
